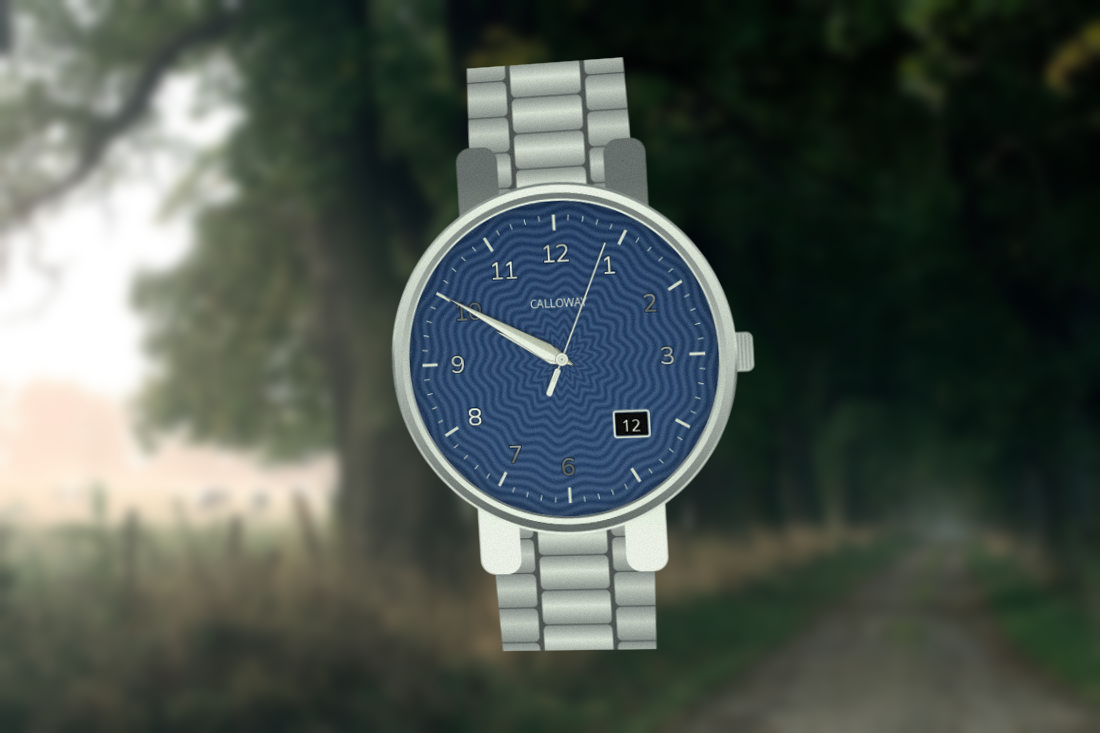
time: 9:50:04
